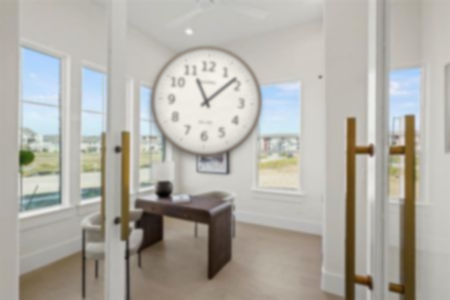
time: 11:08
